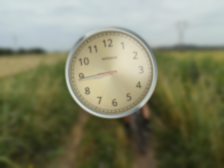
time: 8:44
